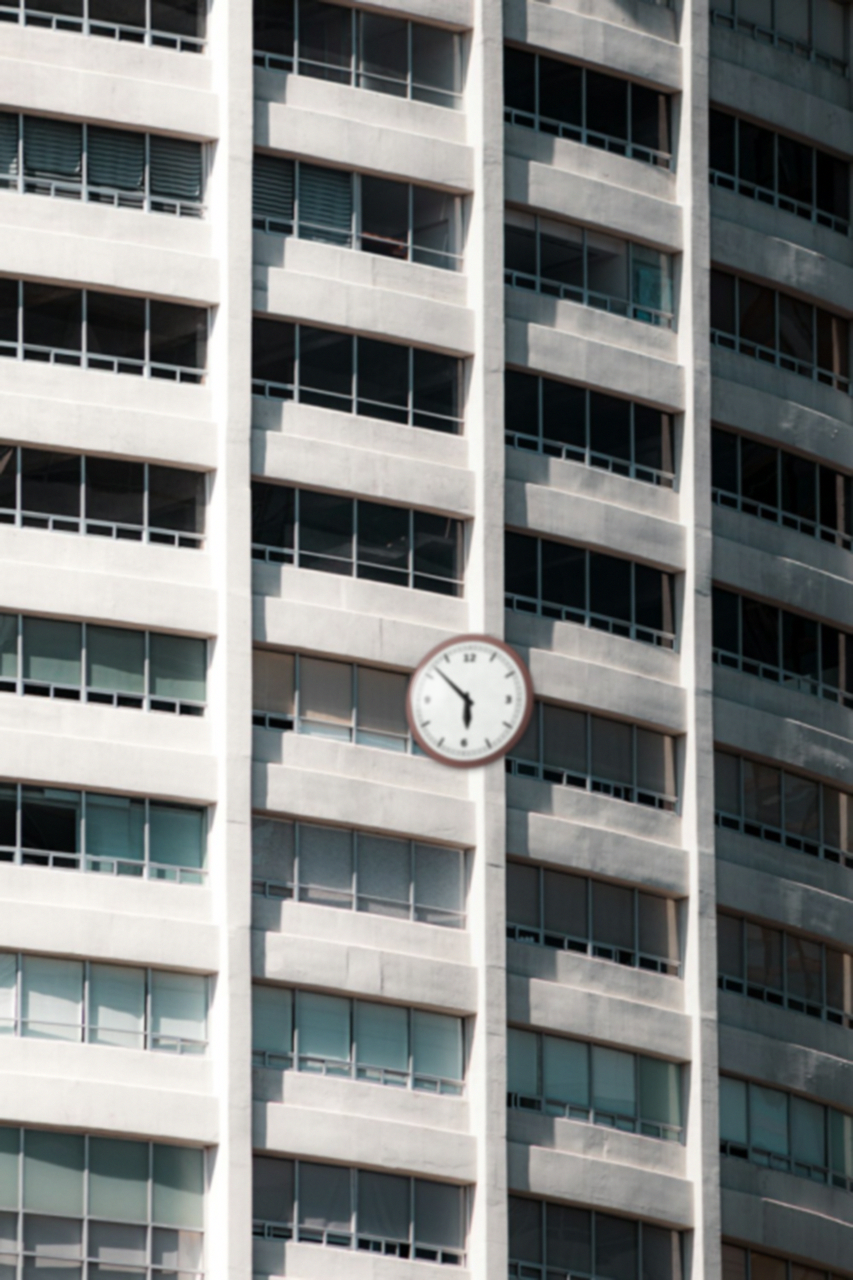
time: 5:52
